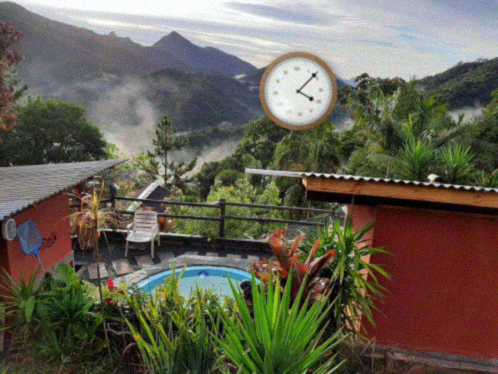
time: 4:08
